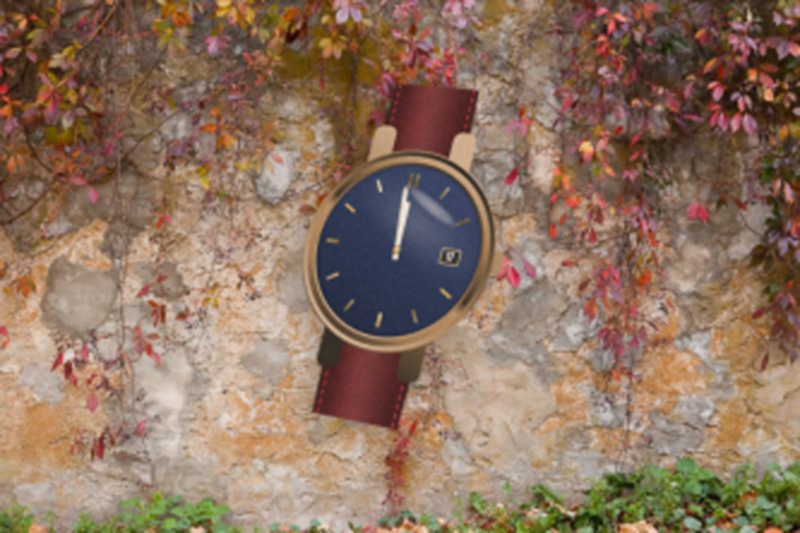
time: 11:59
